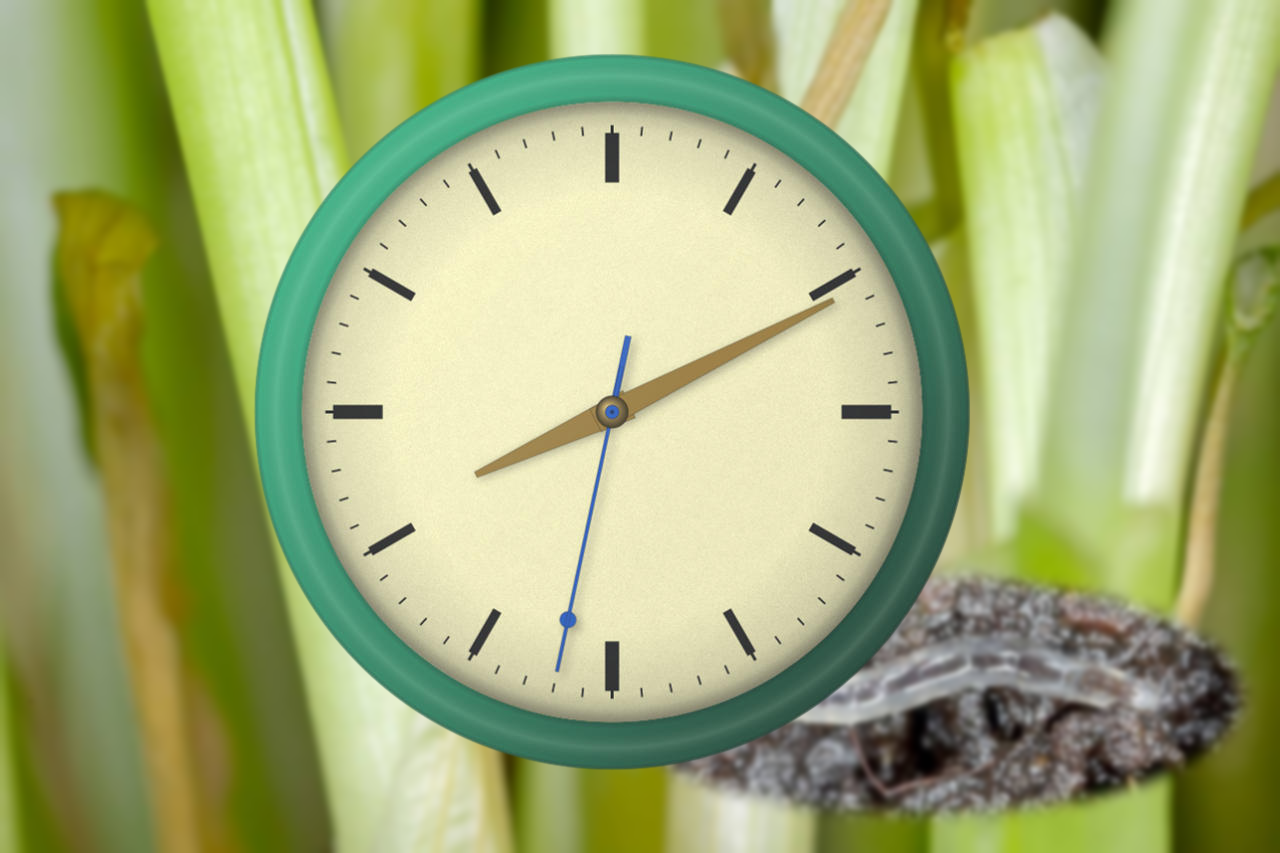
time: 8:10:32
